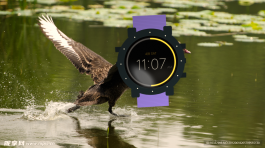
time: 11:07
